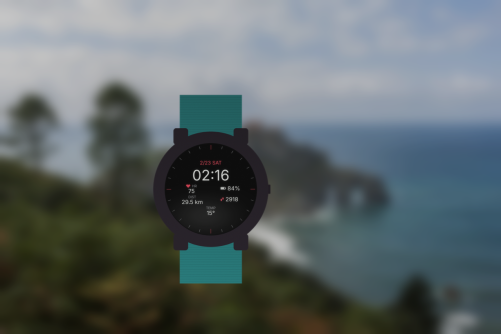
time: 2:16
